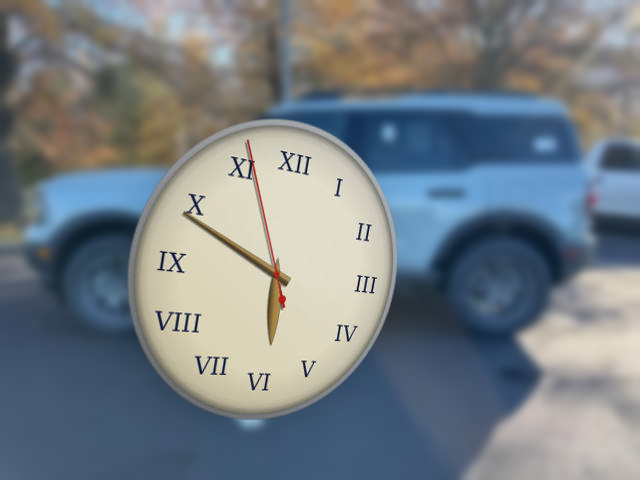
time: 5:48:56
